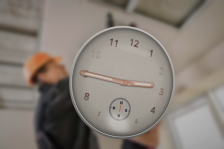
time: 2:45
